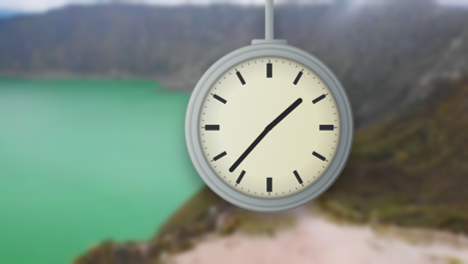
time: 1:37
